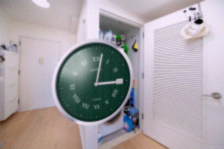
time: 3:02
